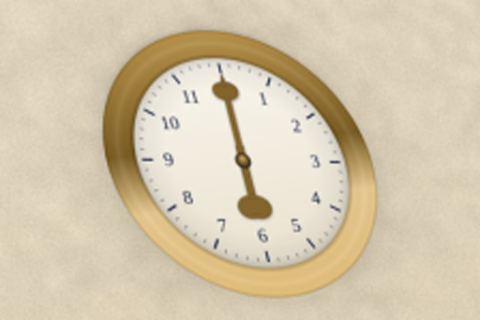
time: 6:00
